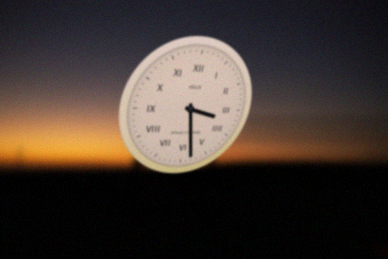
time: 3:28
